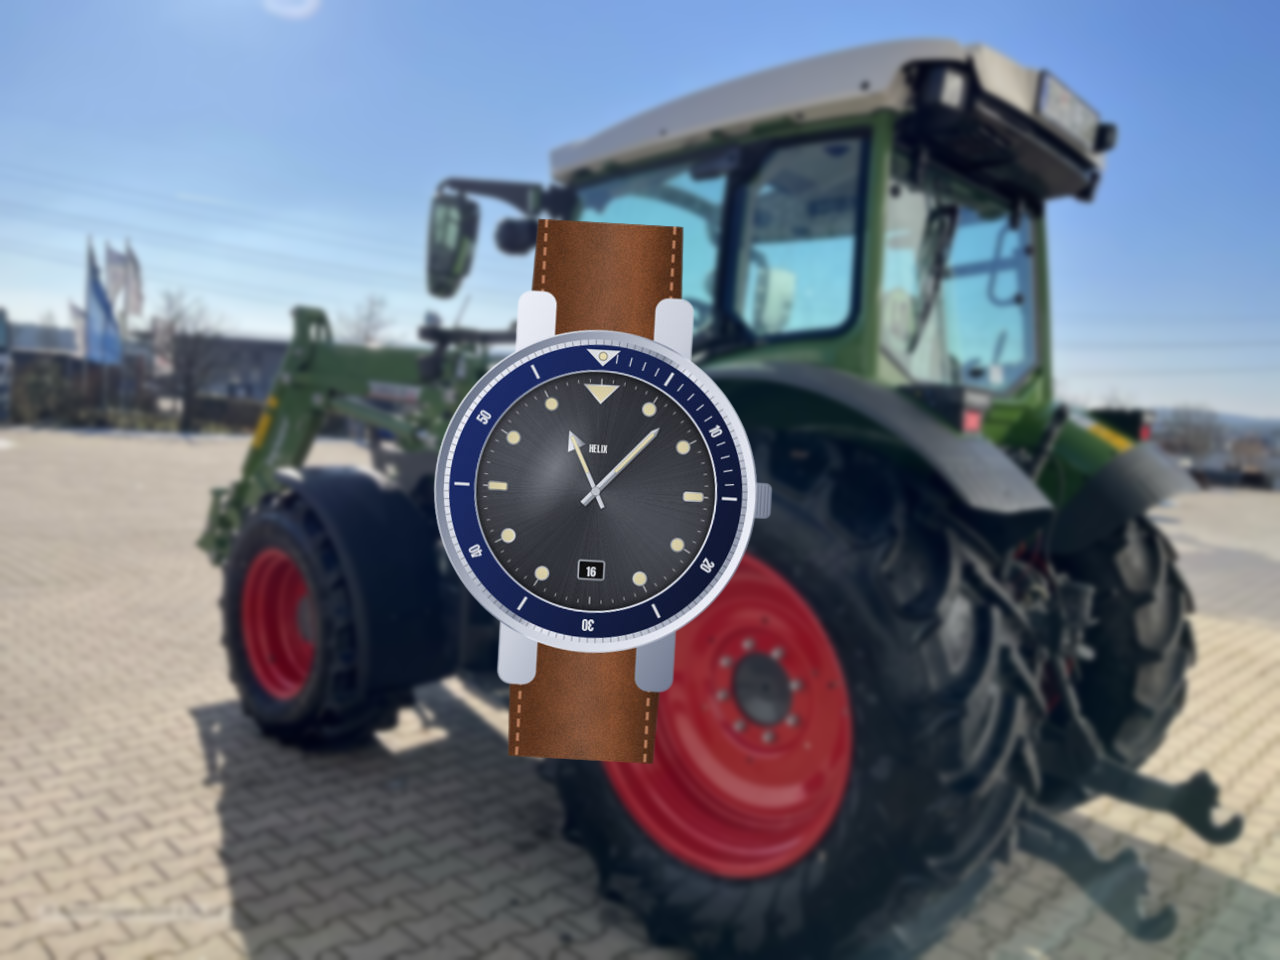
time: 11:07
